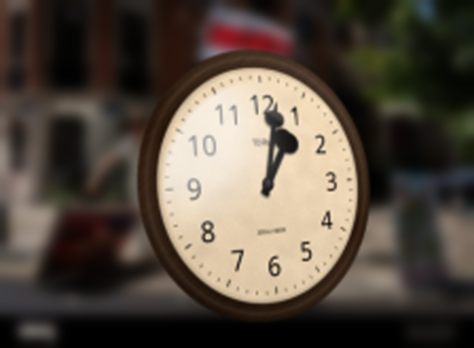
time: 1:02
